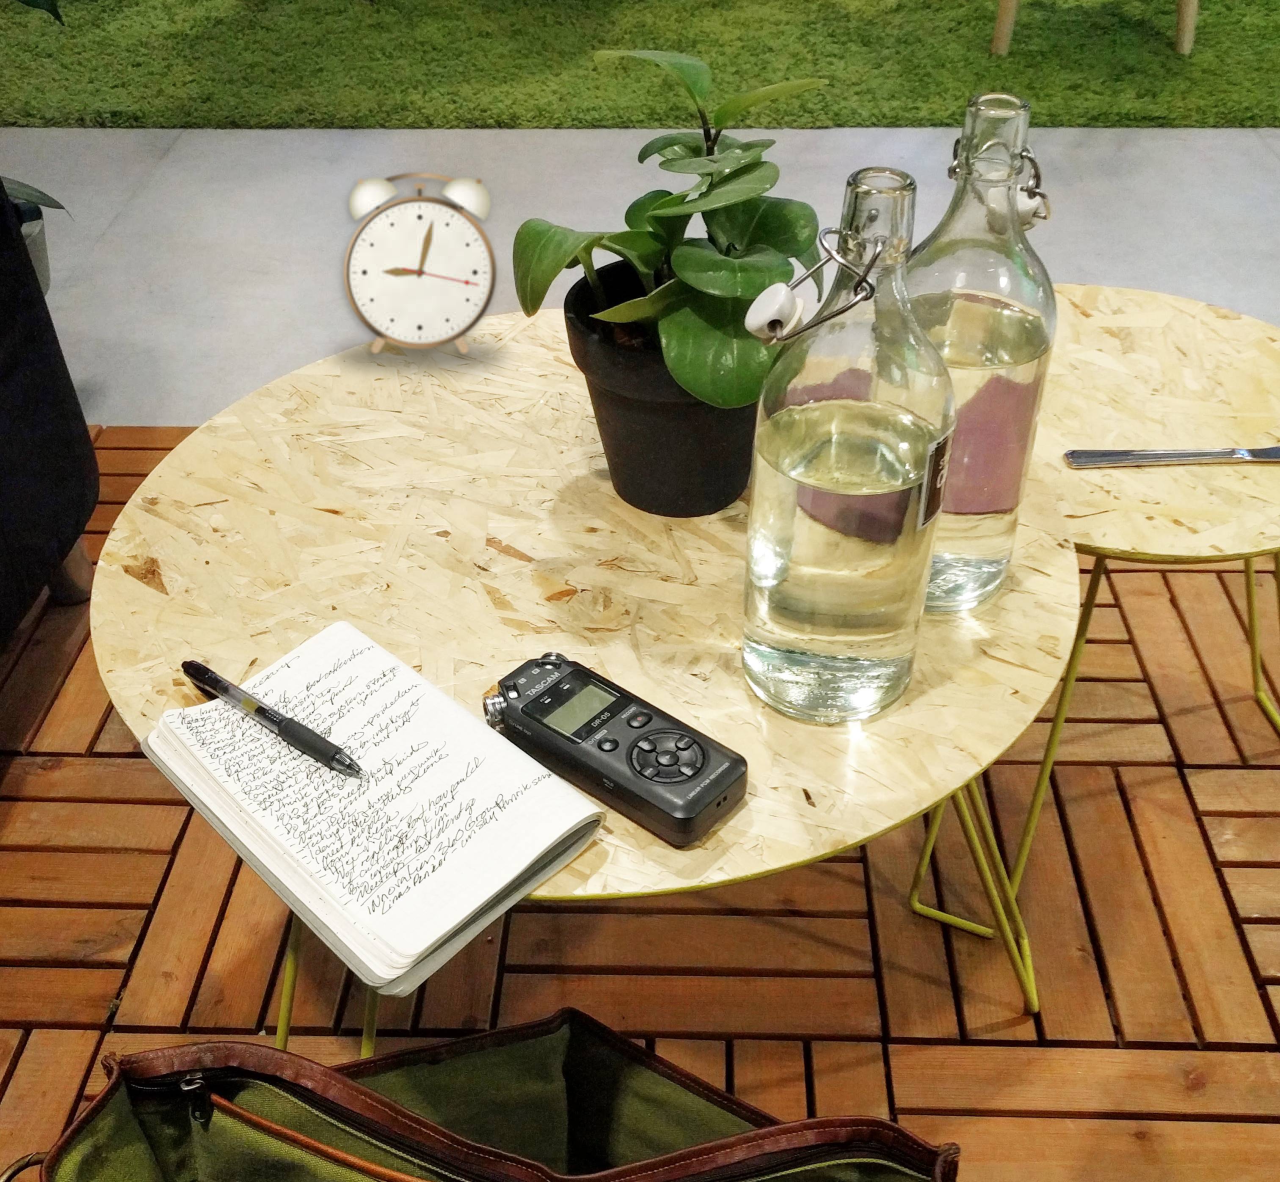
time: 9:02:17
